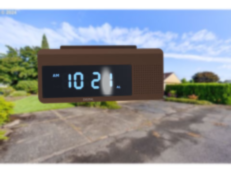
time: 10:21
